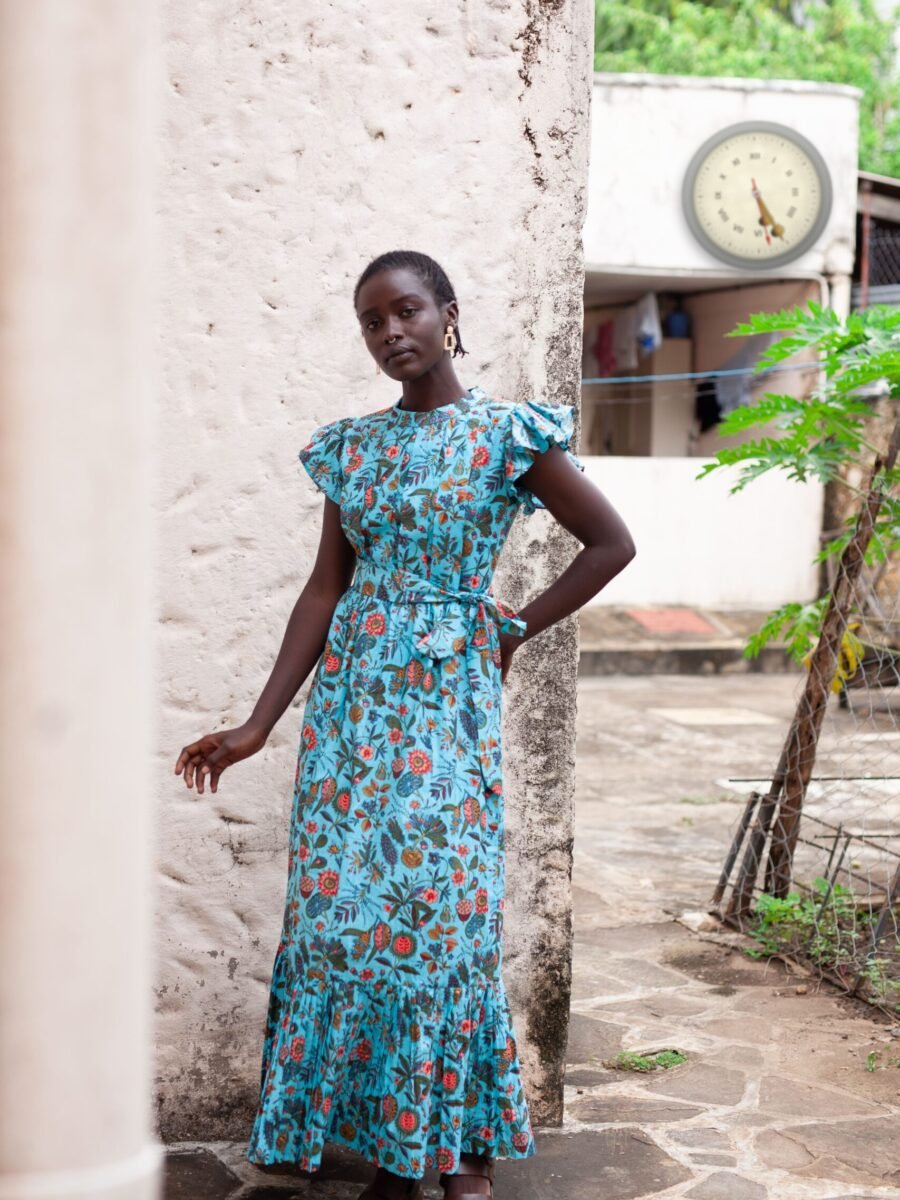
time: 5:25:28
